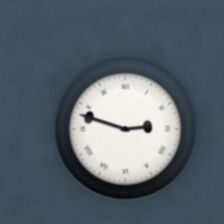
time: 2:48
